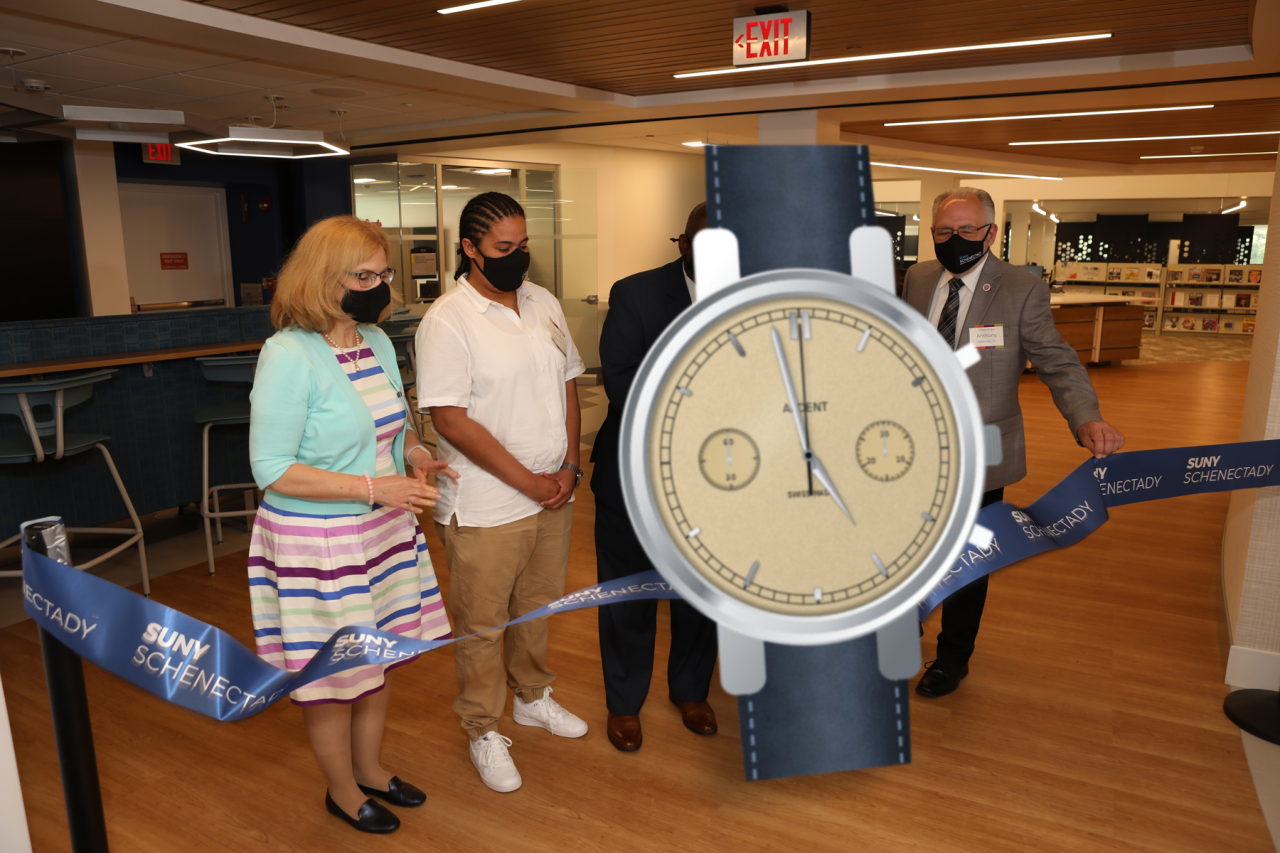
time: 4:58
